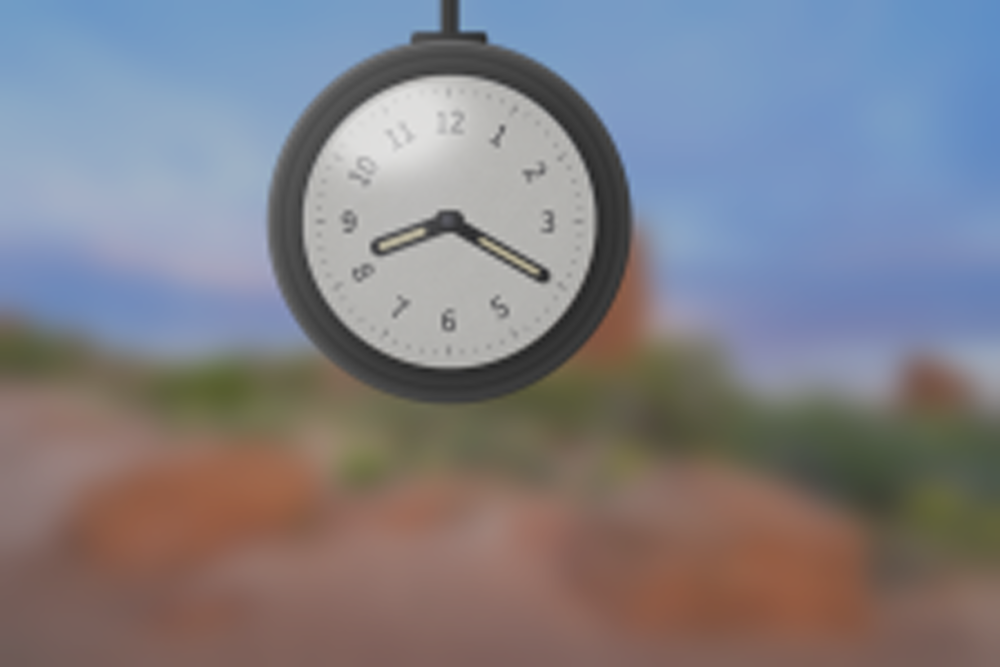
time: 8:20
